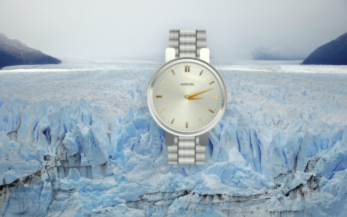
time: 3:12
